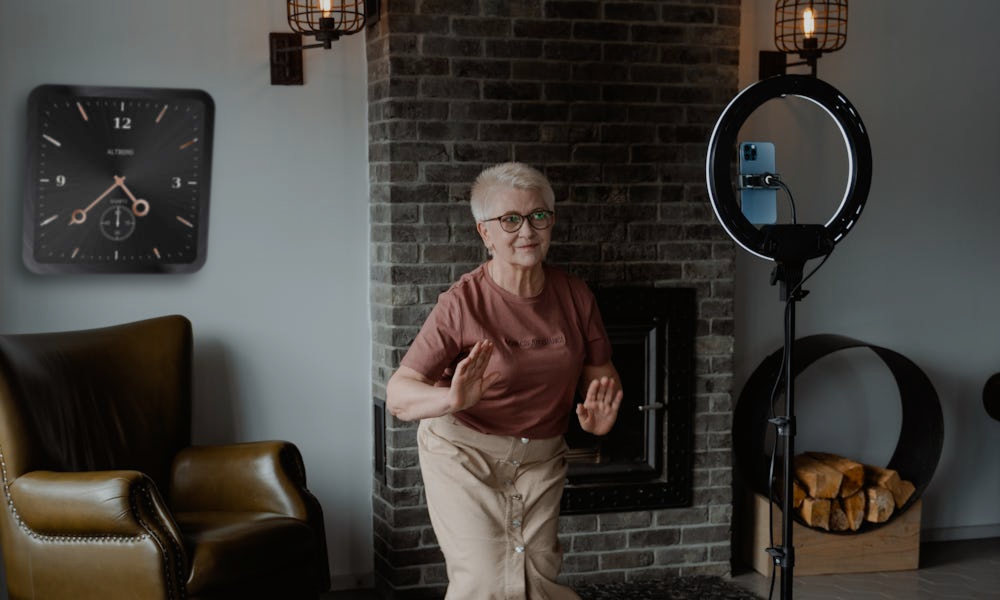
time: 4:38
